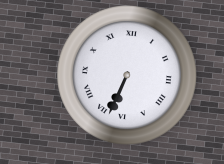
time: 6:33
